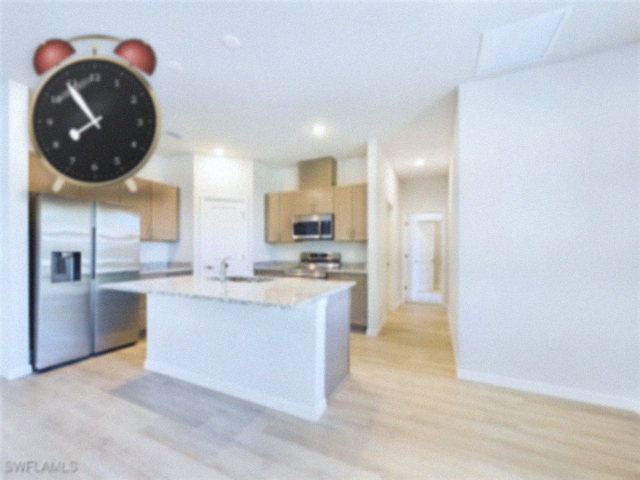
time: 7:54
